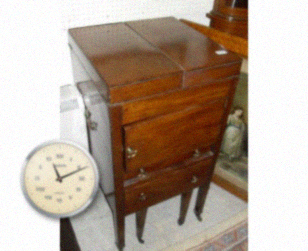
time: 11:11
